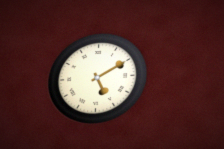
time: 5:10
